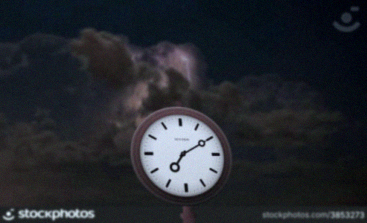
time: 7:10
